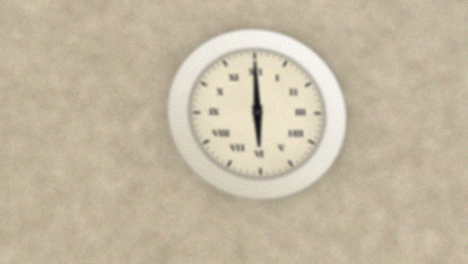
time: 6:00
